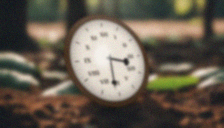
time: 3:31
